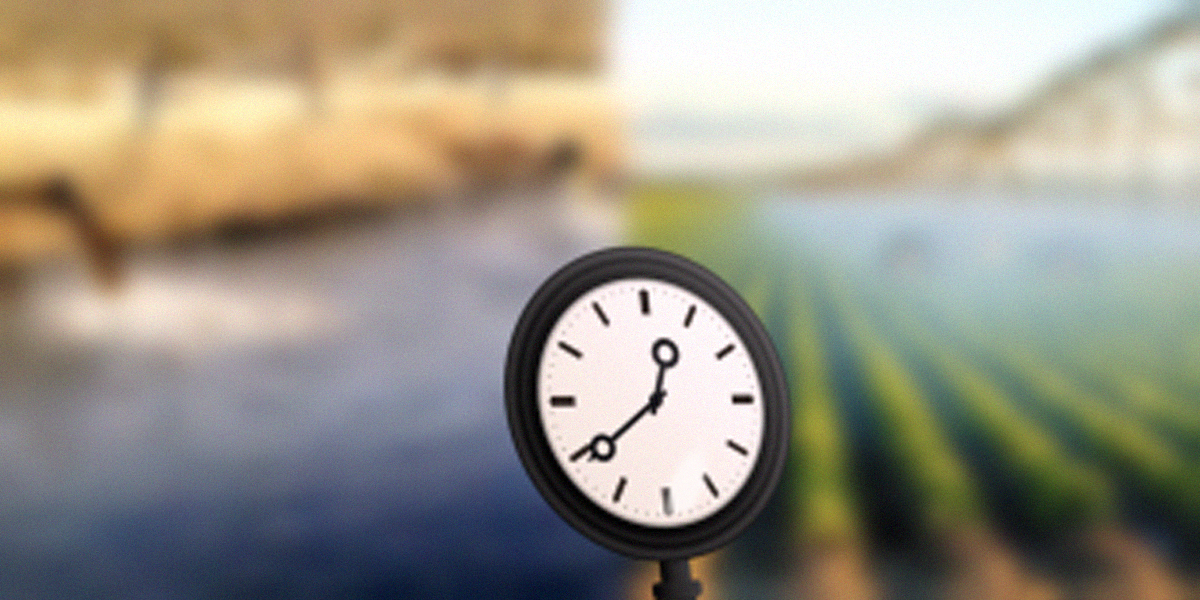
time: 12:39
